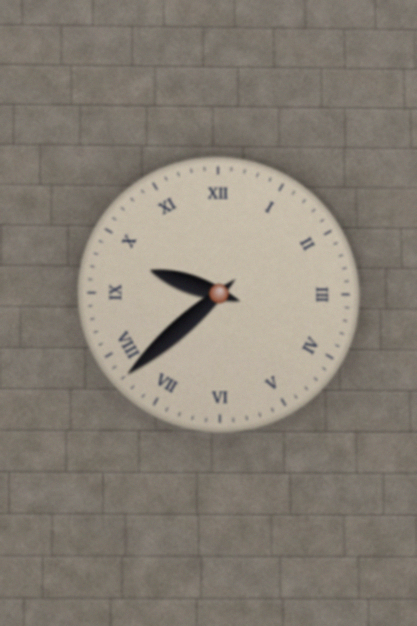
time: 9:38
